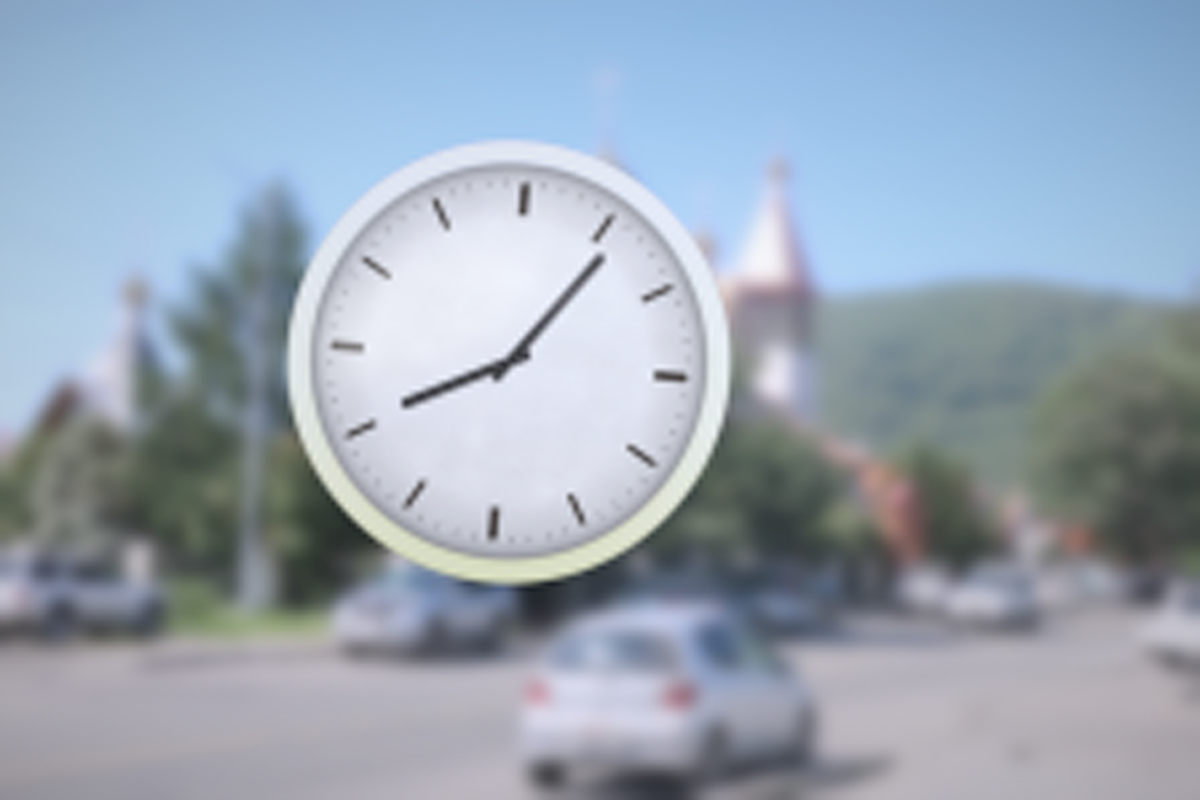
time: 8:06
